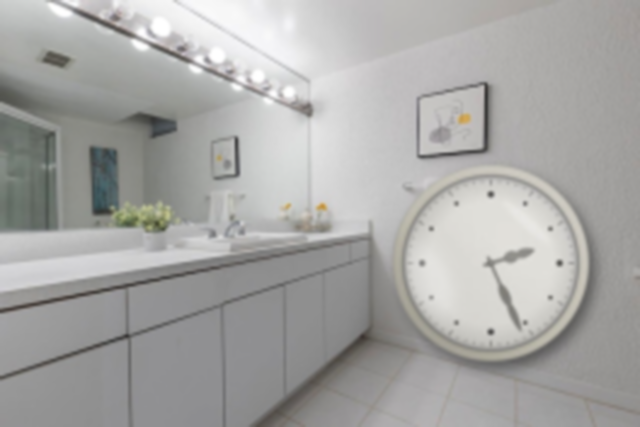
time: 2:26
